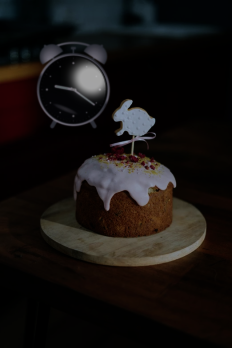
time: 9:21
